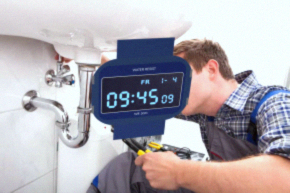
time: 9:45:09
